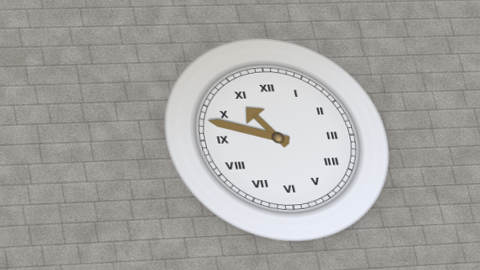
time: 10:48
